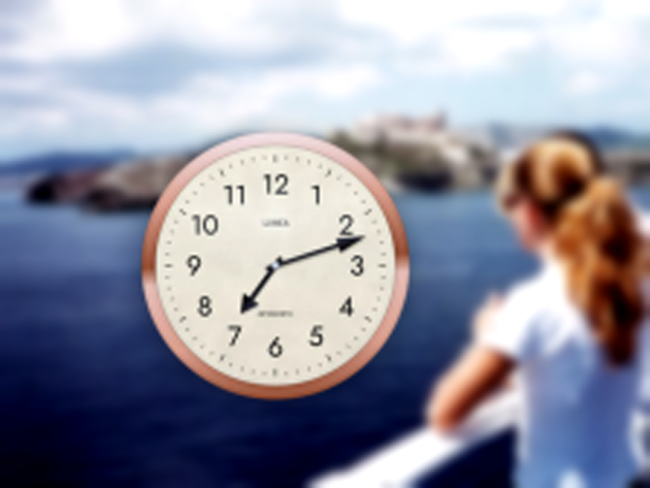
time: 7:12
